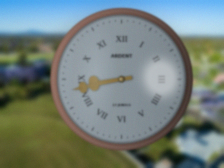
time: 8:43
